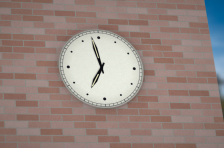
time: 6:58
